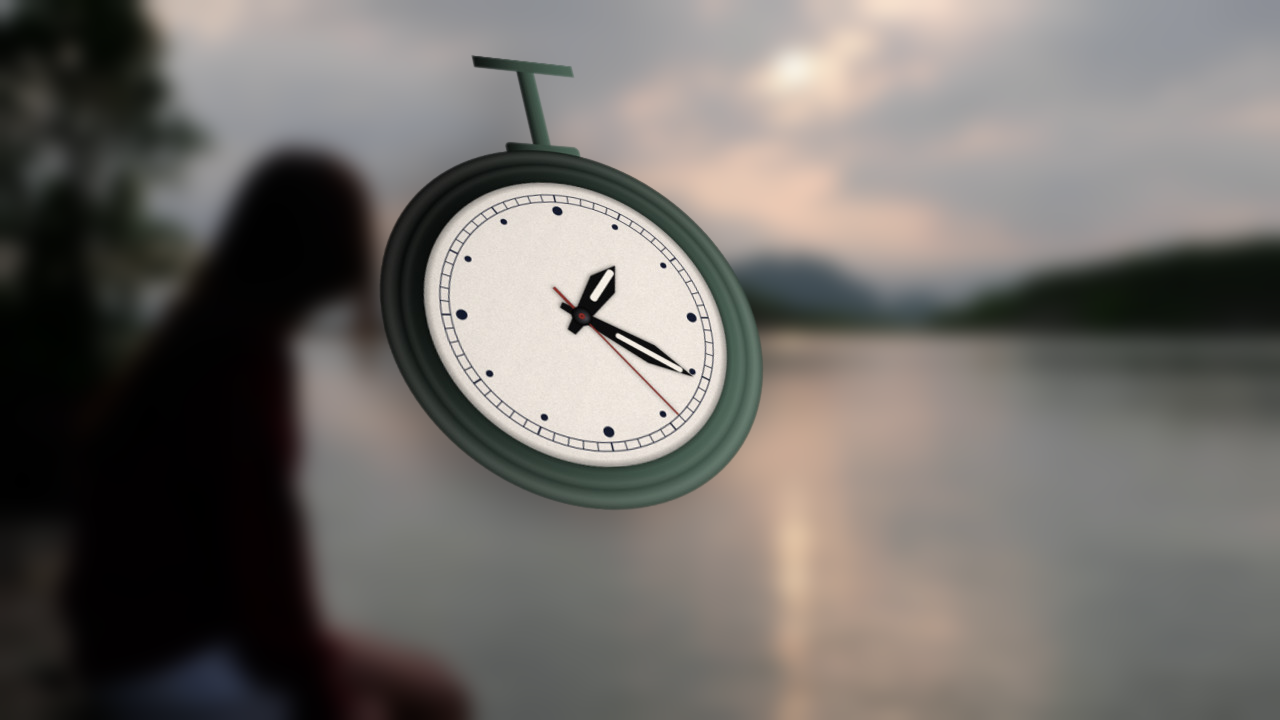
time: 1:20:24
